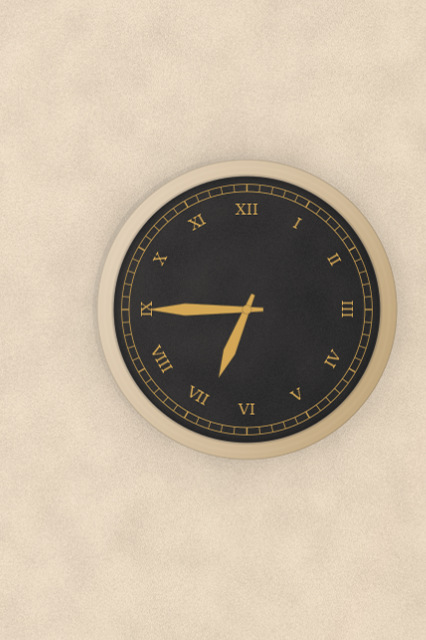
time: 6:45
